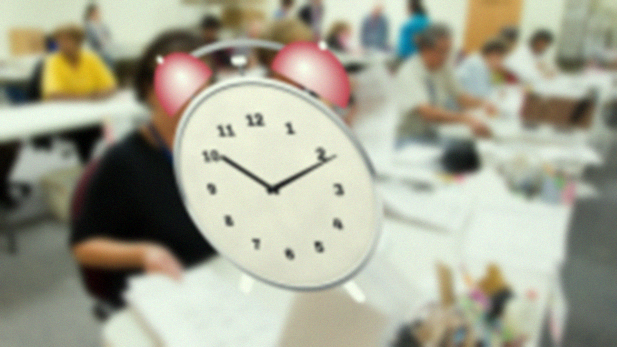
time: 10:11
